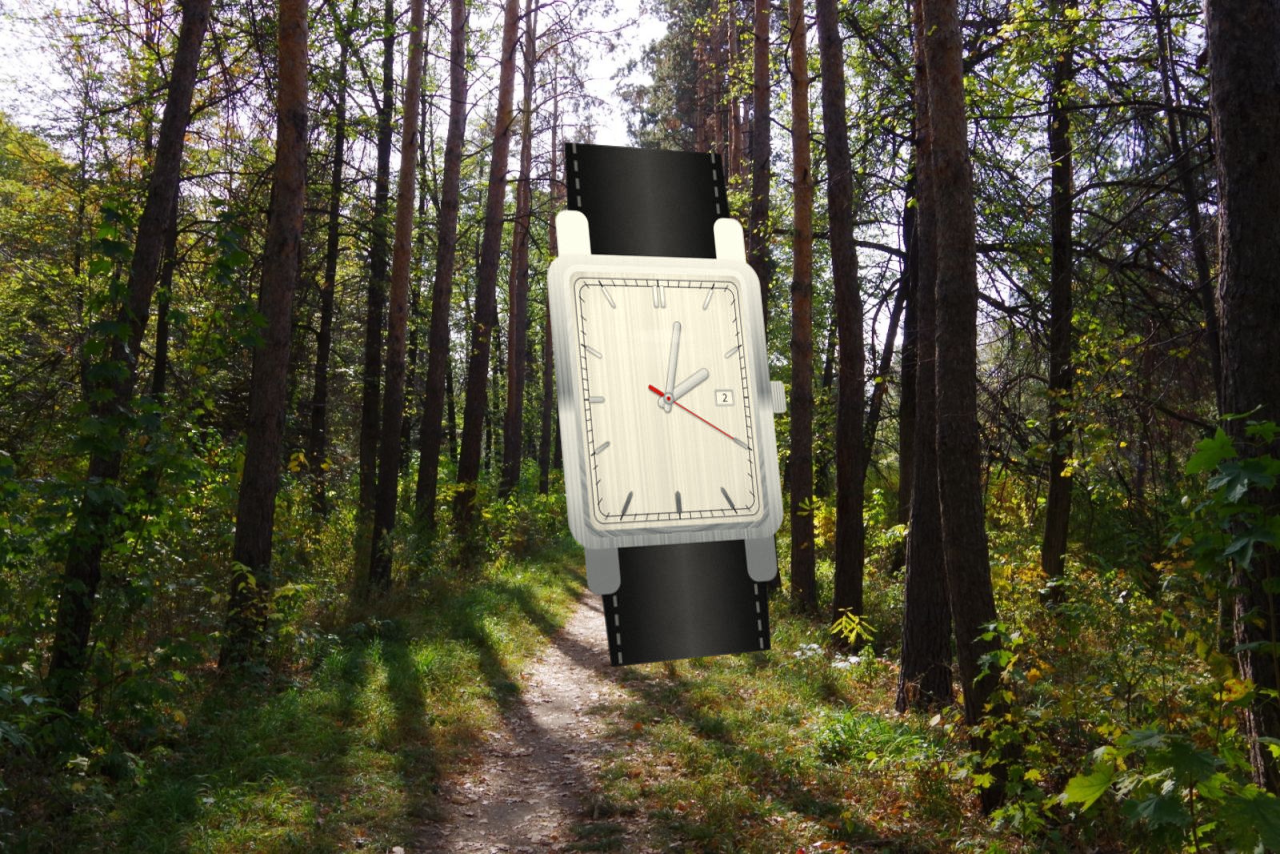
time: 2:02:20
